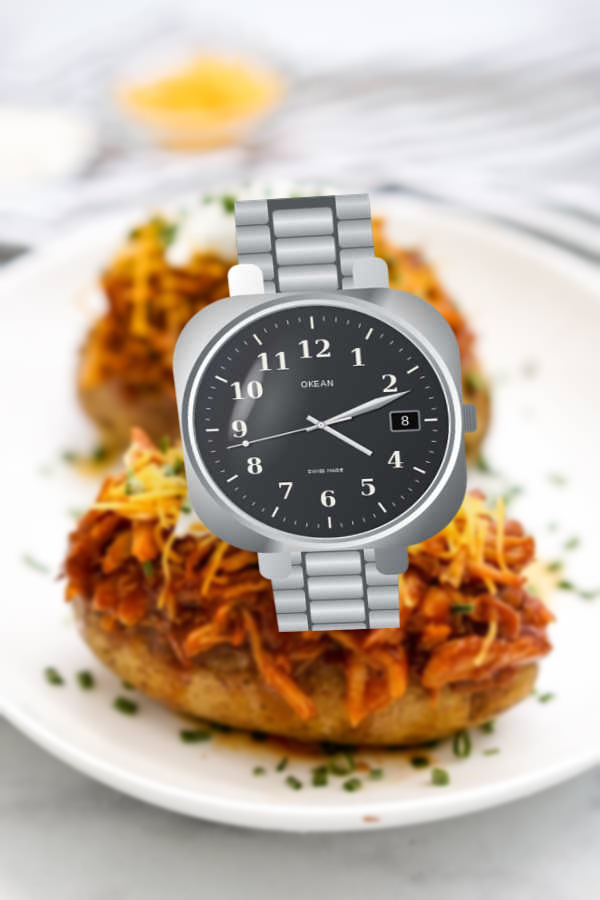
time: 4:11:43
